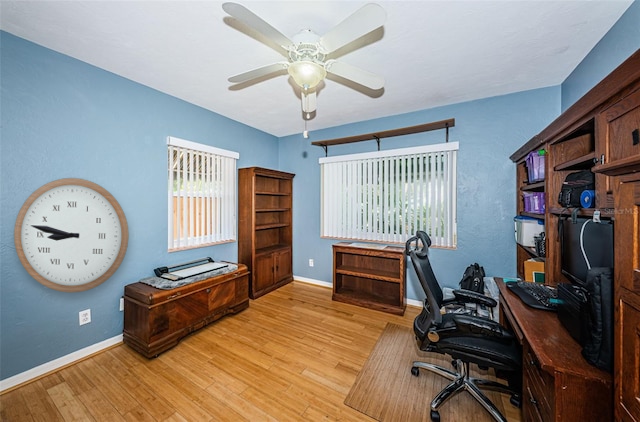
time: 8:47
